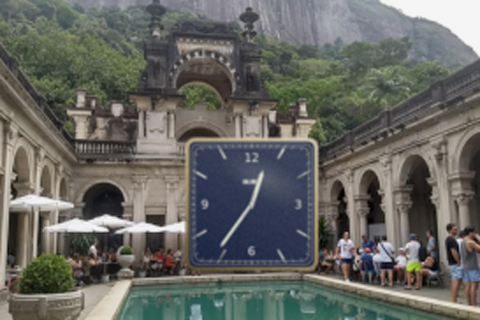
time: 12:36
